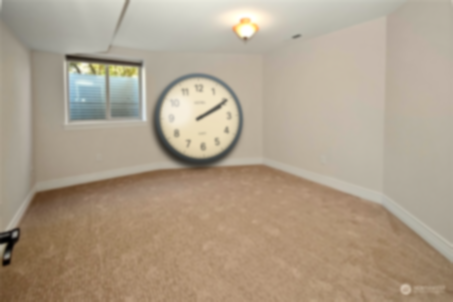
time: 2:10
